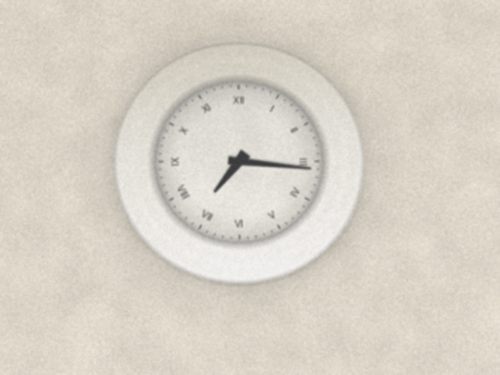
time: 7:16
